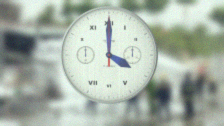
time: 4:00
